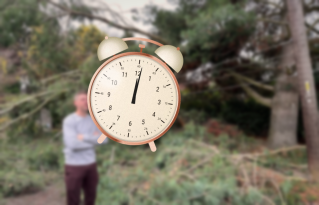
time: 12:01
